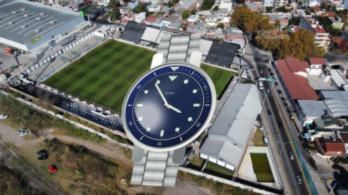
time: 3:54
